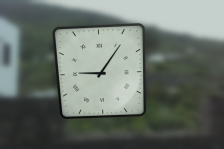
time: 9:06
